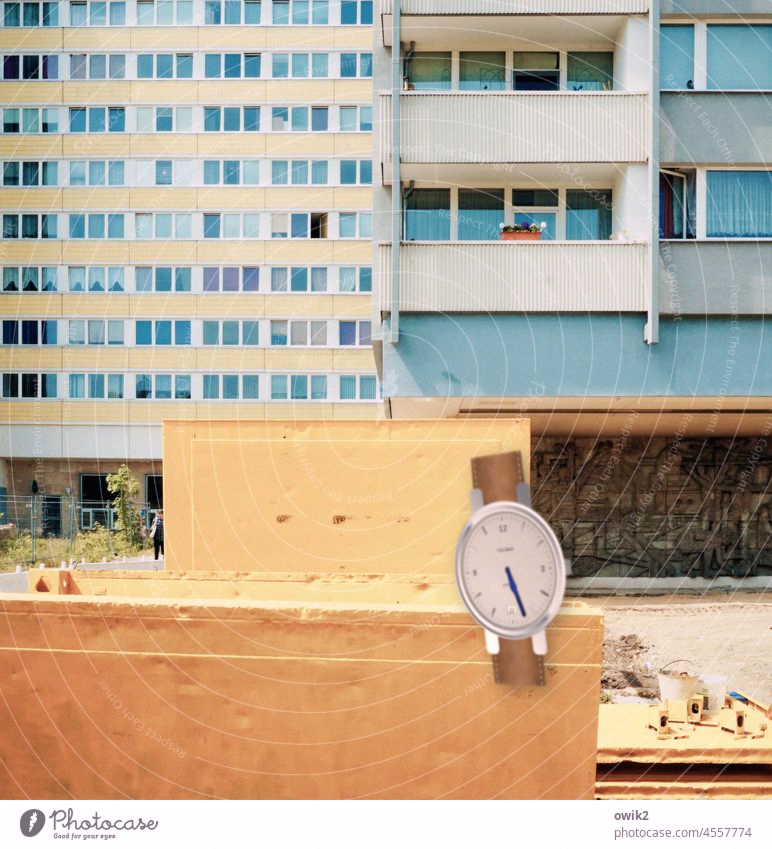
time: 5:27
